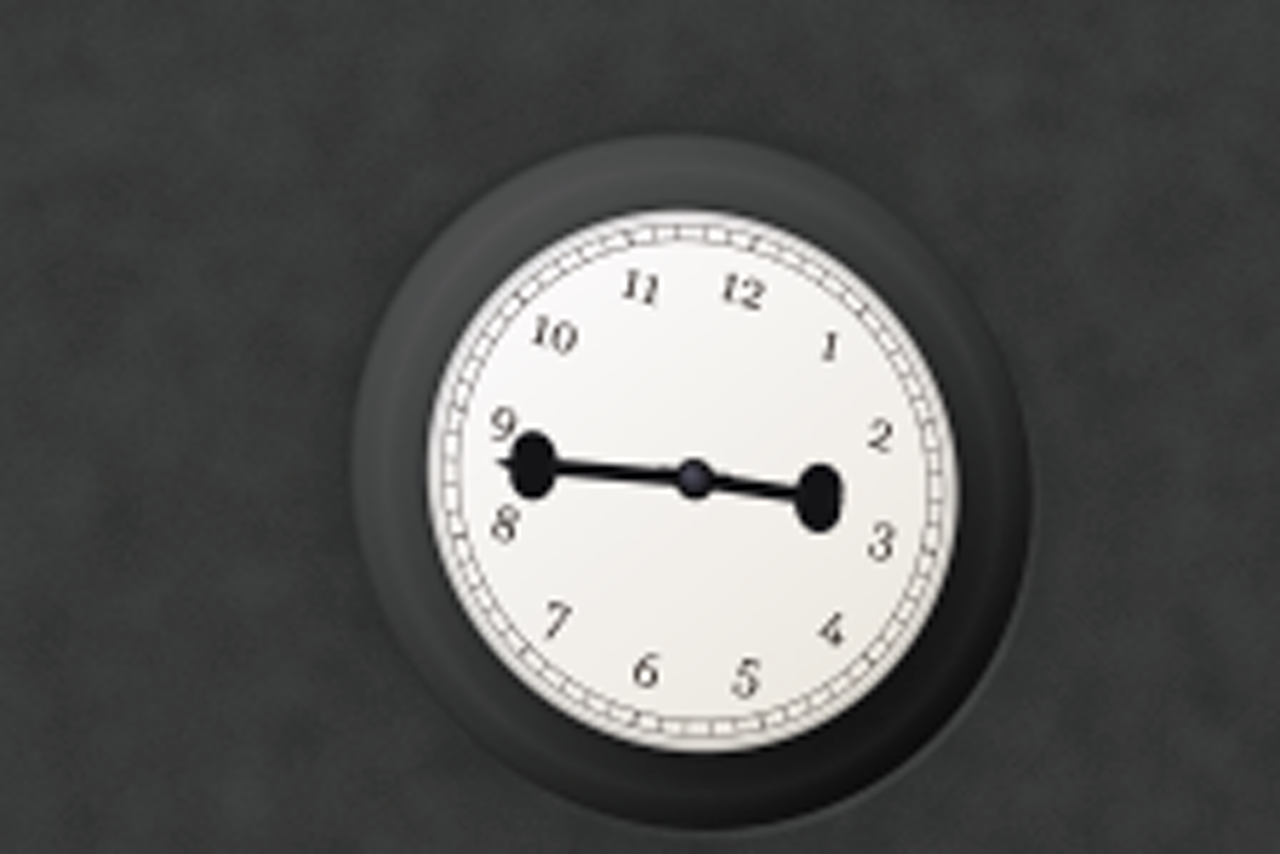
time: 2:43
